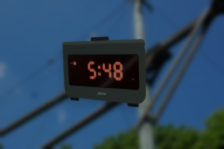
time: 5:48
